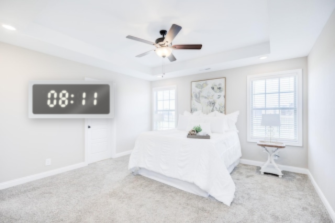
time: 8:11
